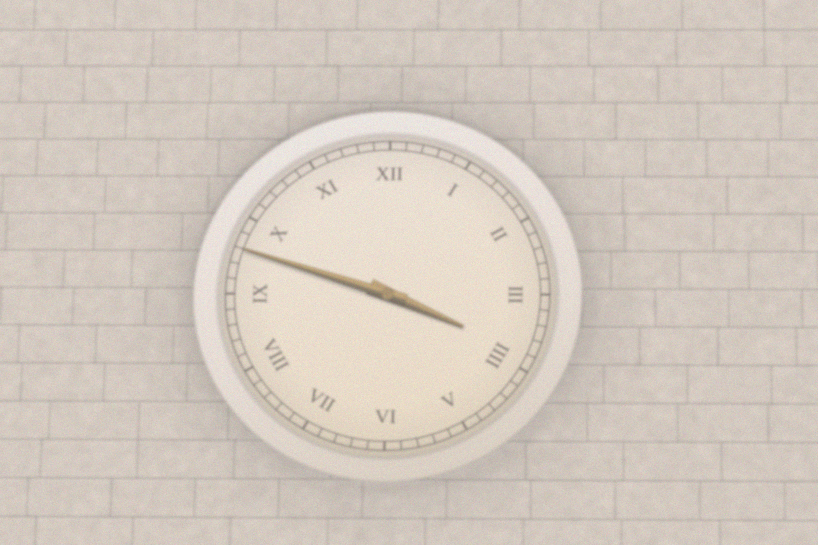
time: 3:48
